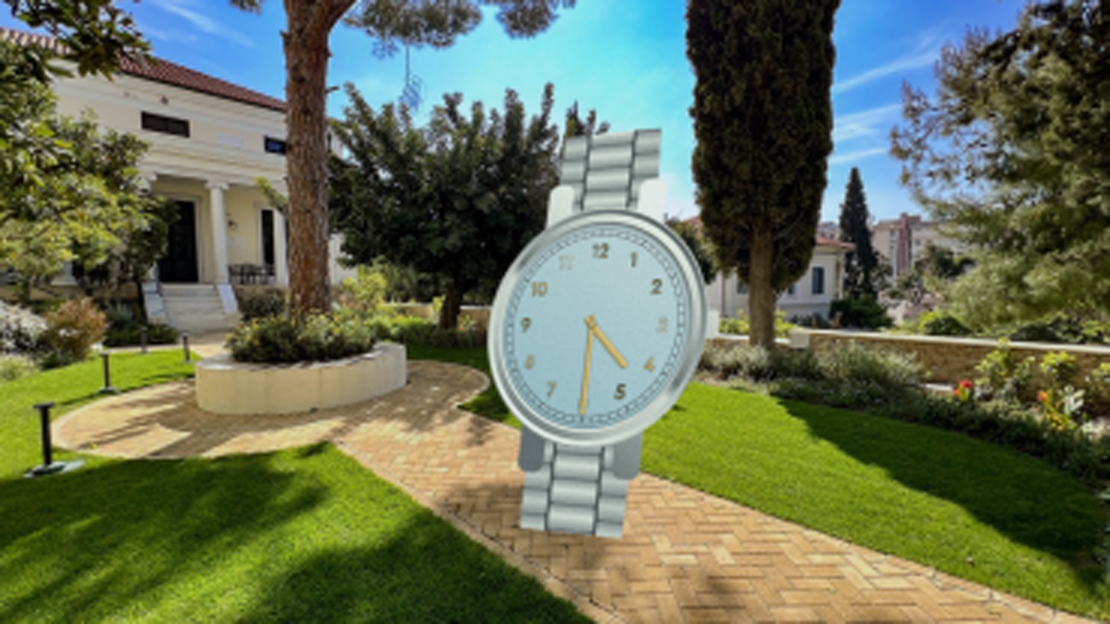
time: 4:30
